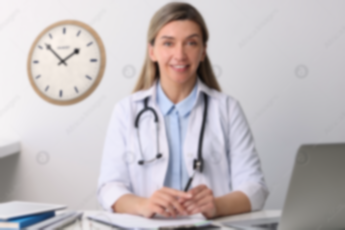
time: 1:52
